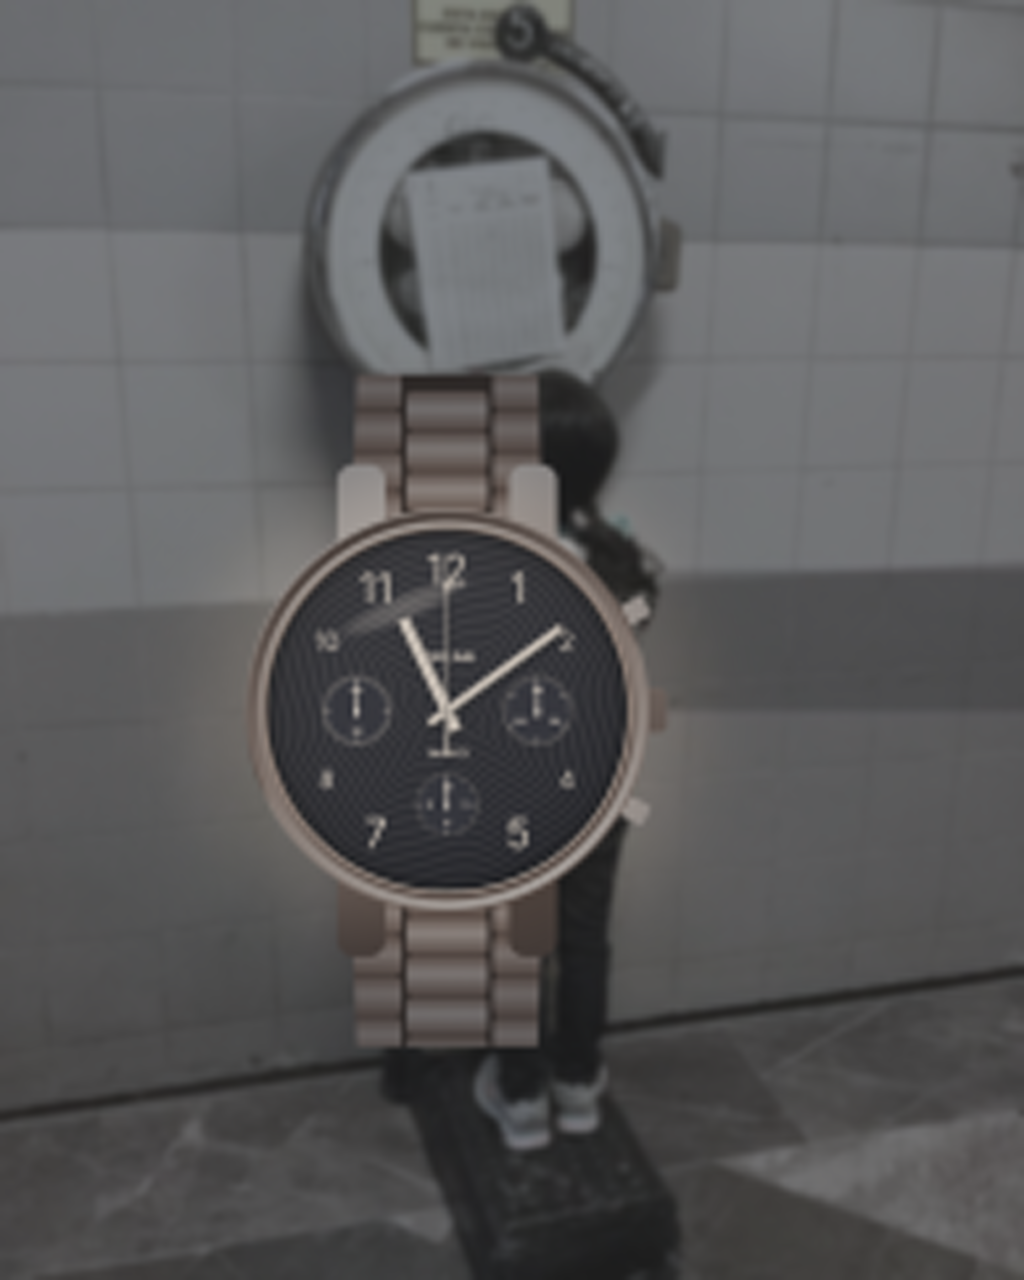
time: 11:09
